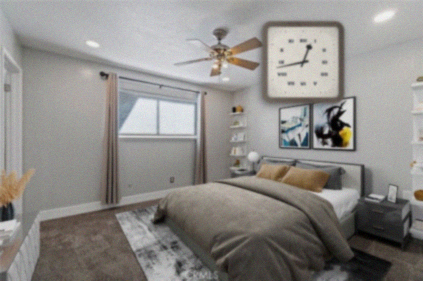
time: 12:43
